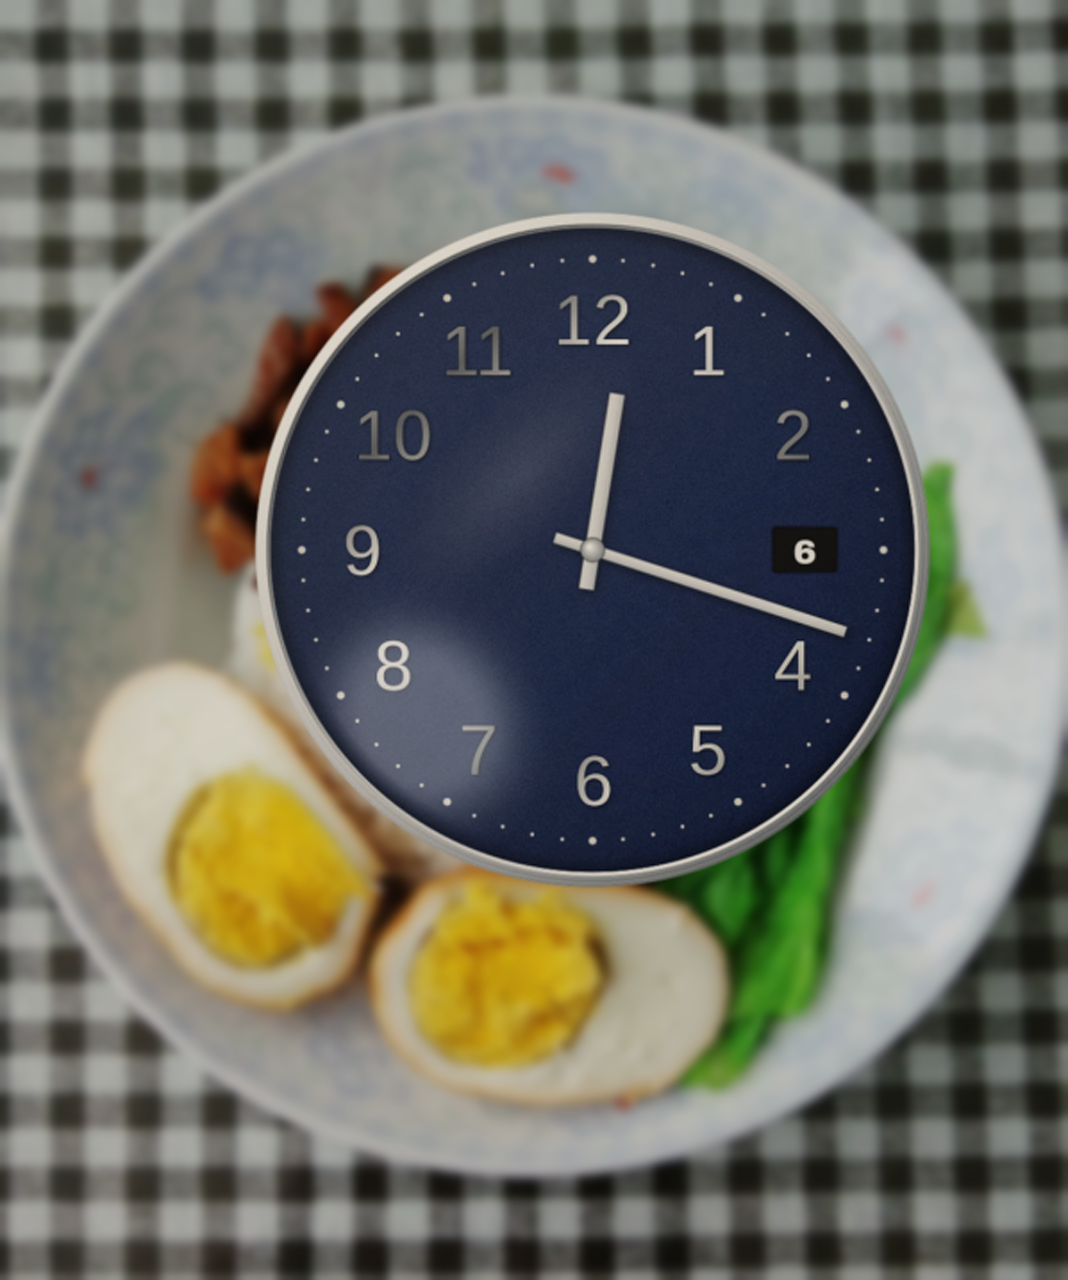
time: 12:18
